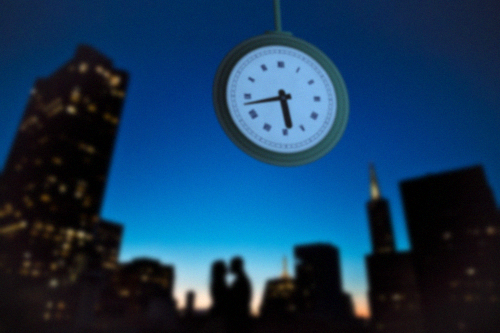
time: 5:43
